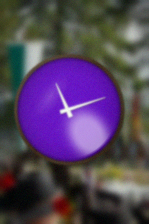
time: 11:12
